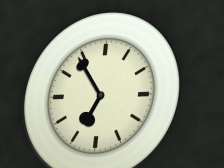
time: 6:54
